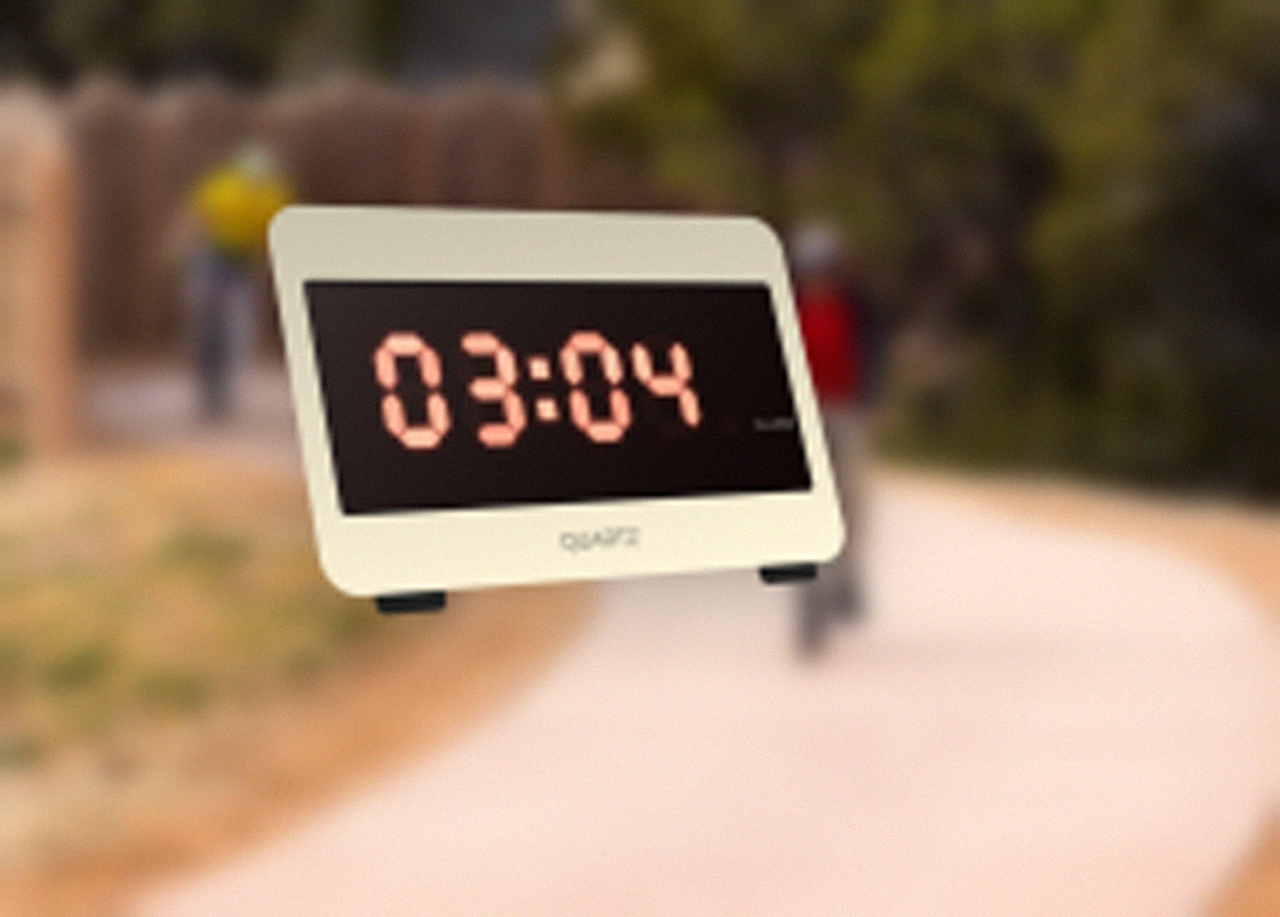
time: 3:04
